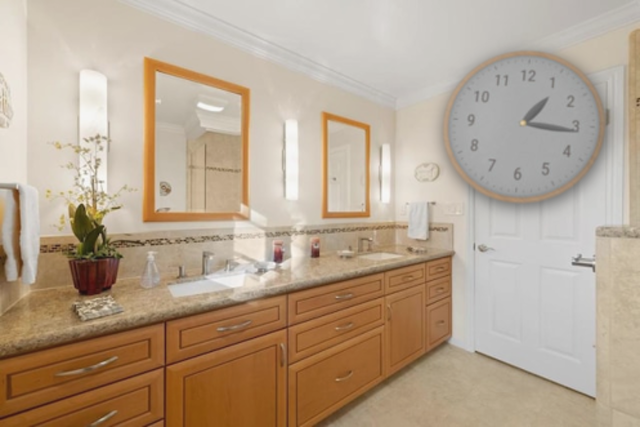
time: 1:16
